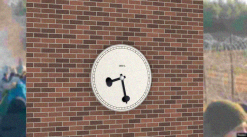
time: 8:28
